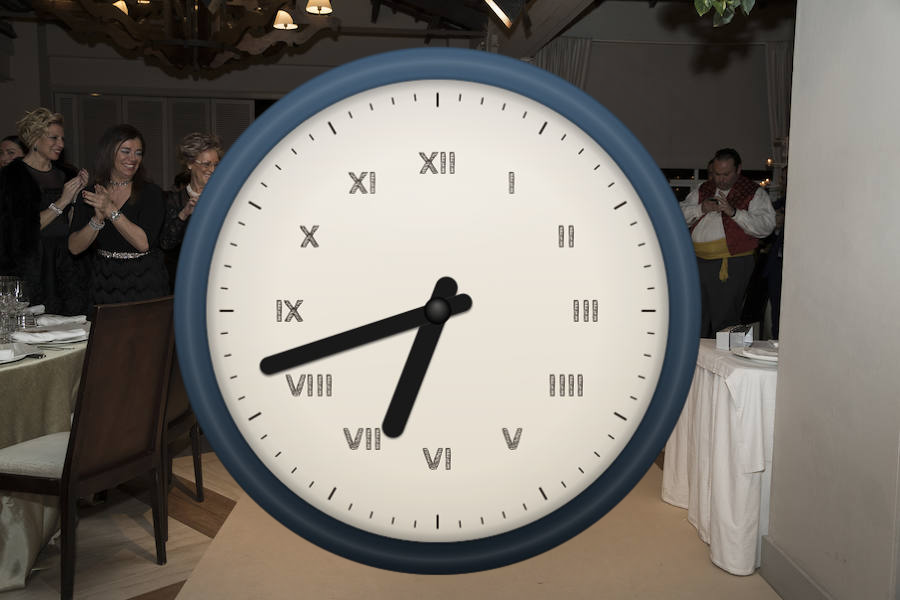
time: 6:42
